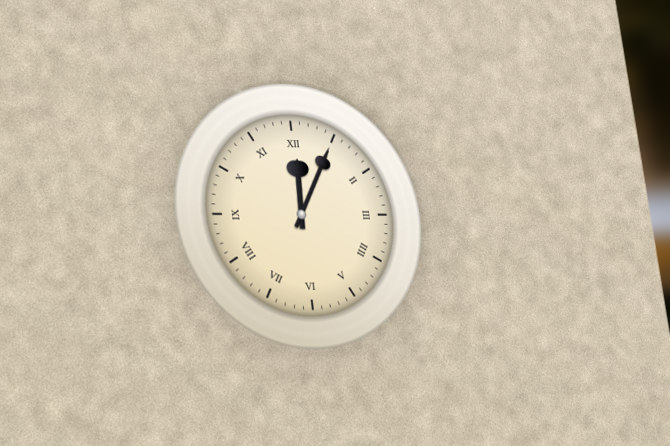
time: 12:05
